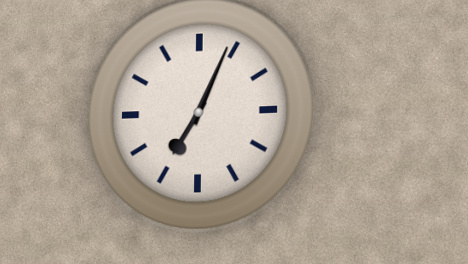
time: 7:04
